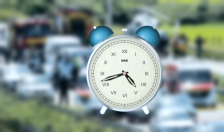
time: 4:42
